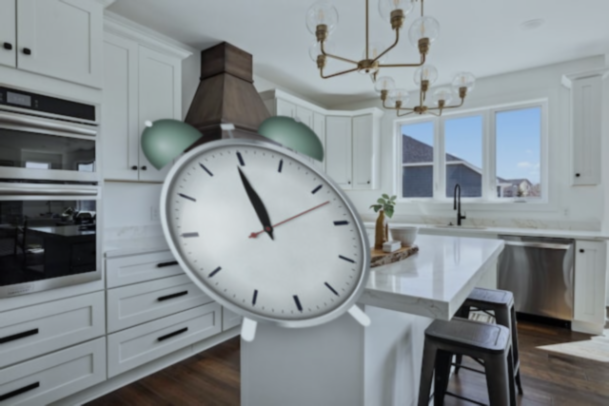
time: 11:59:12
